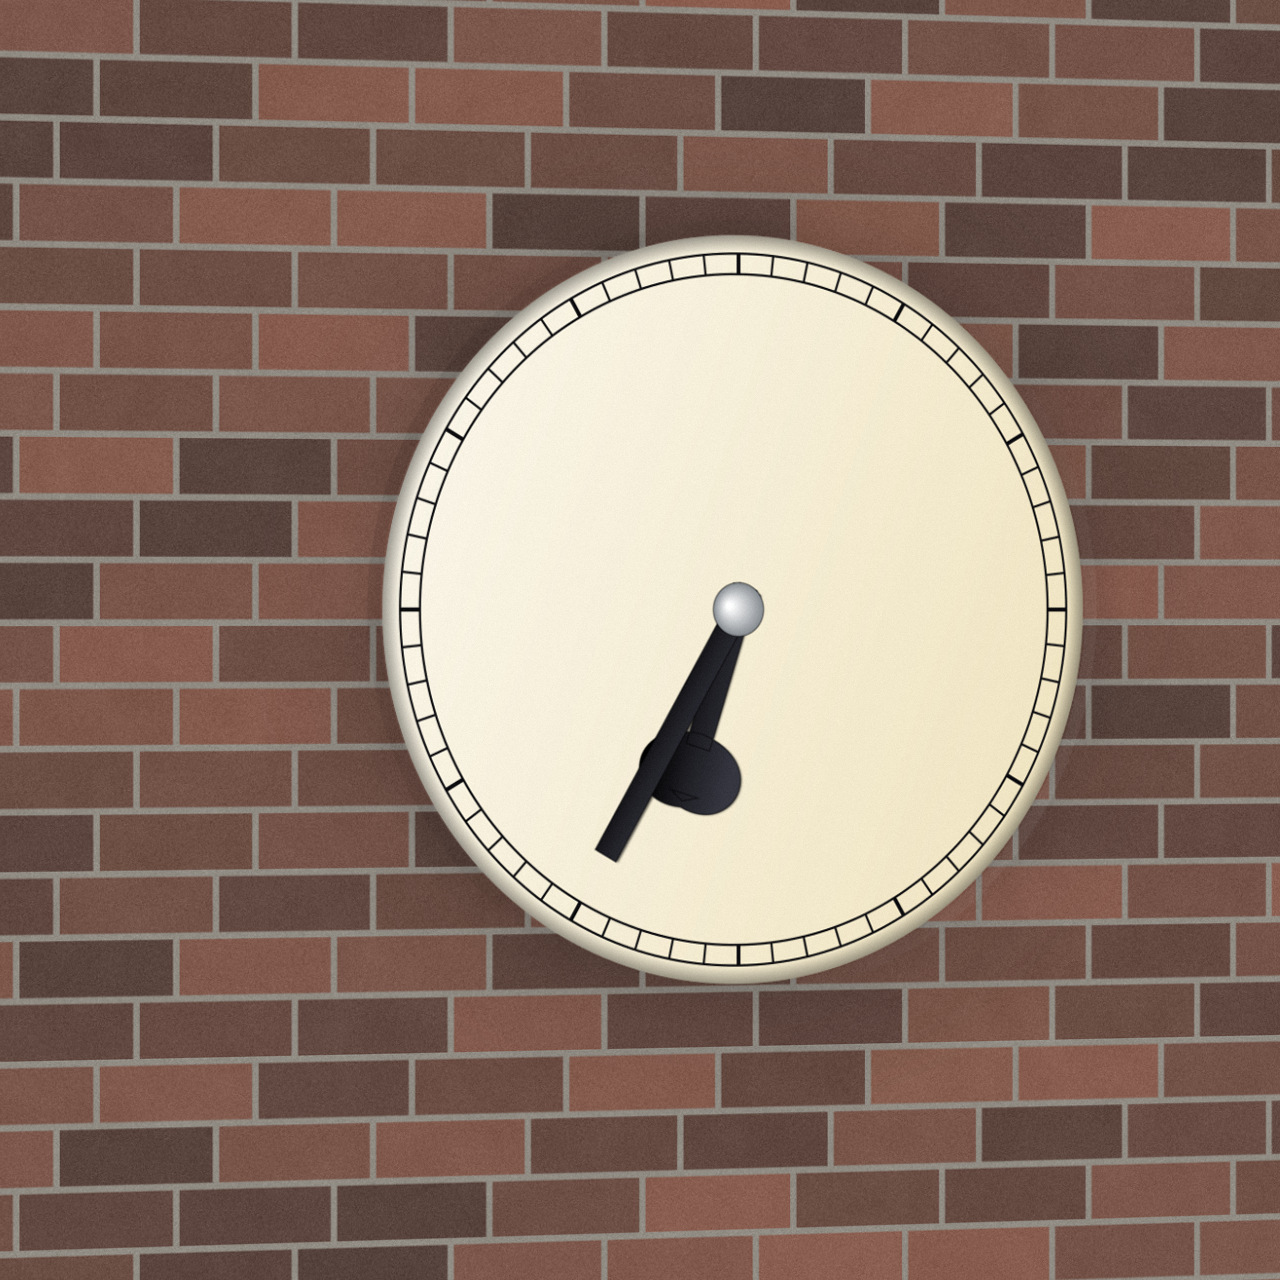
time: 6:35
